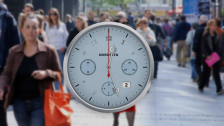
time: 12:27
